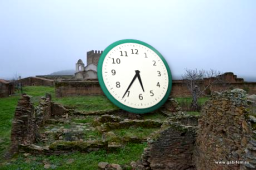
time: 5:36
